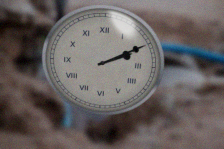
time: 2:10
